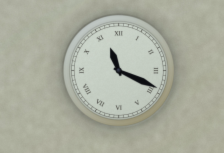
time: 11:19
